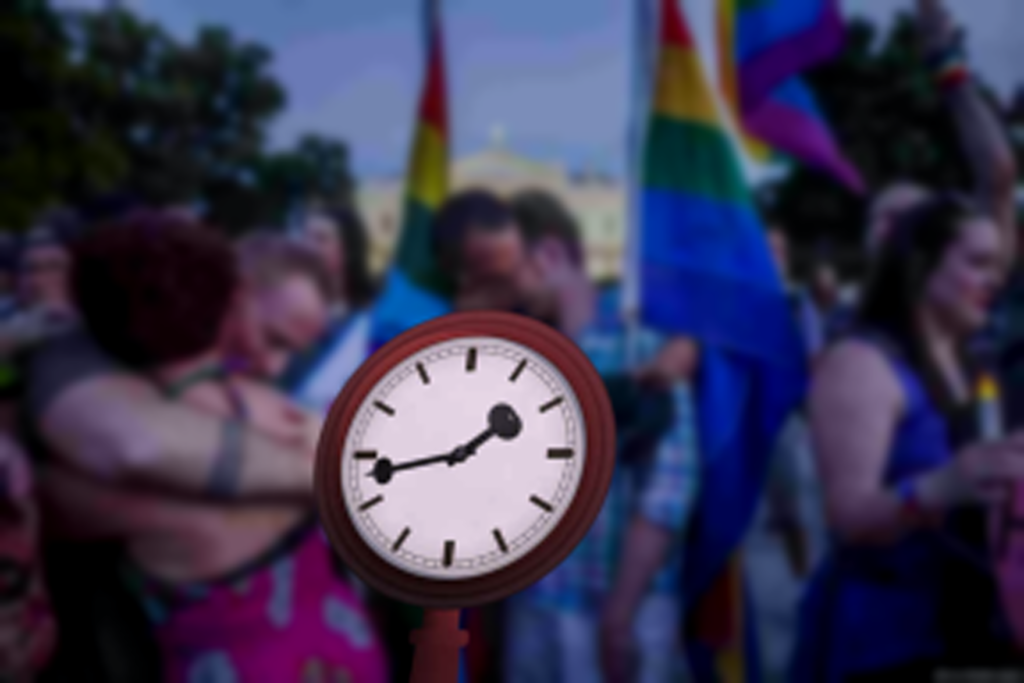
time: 1:43
